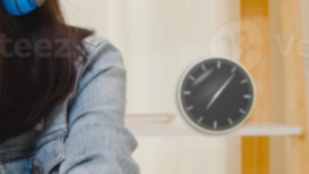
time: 7:06
